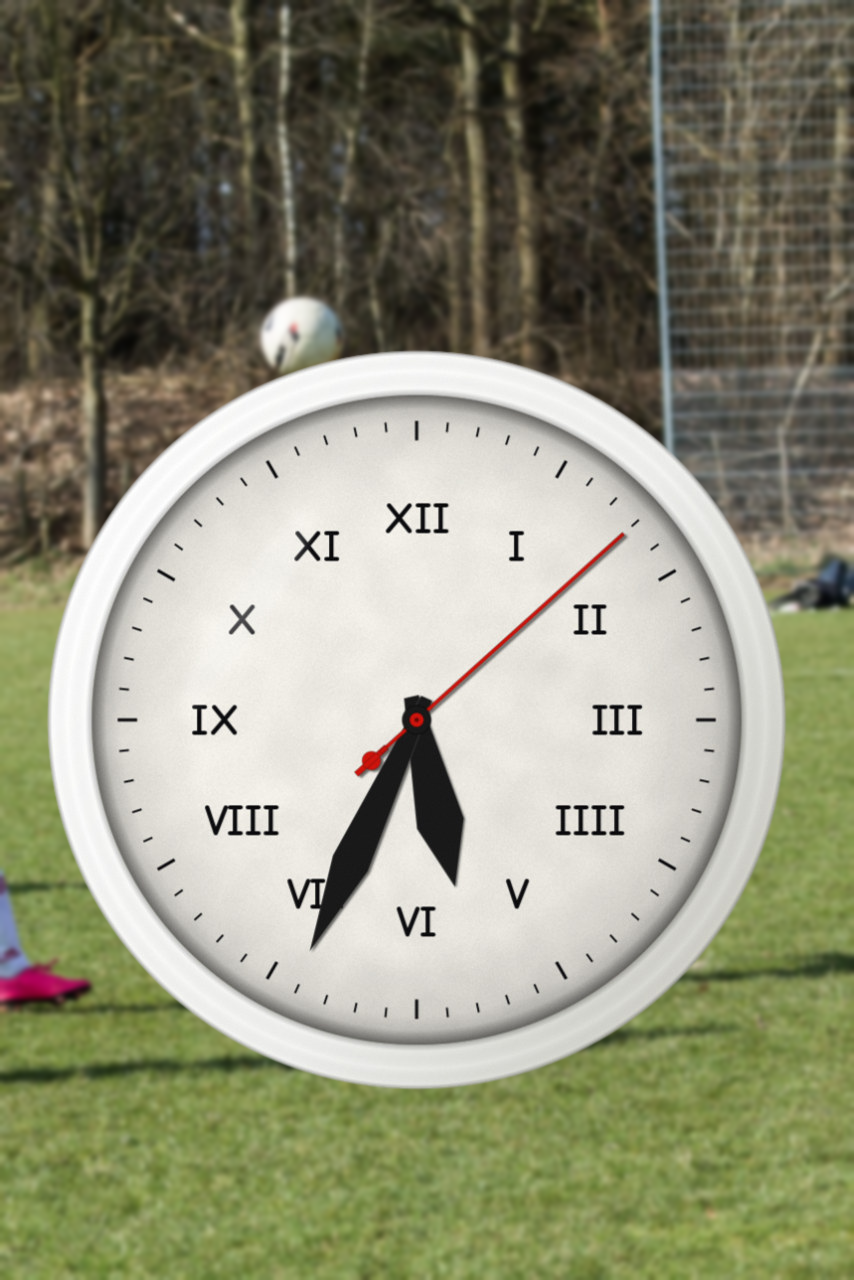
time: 5:34:08
